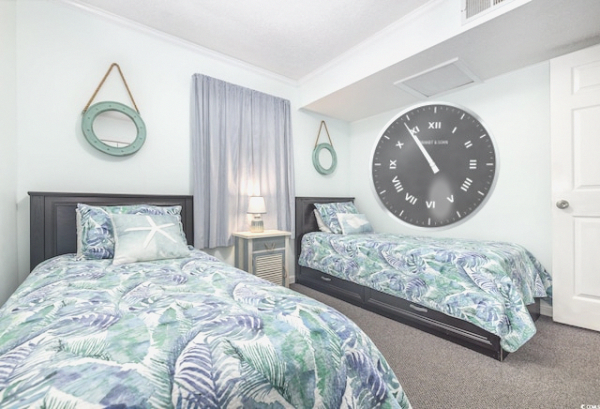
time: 10:54
